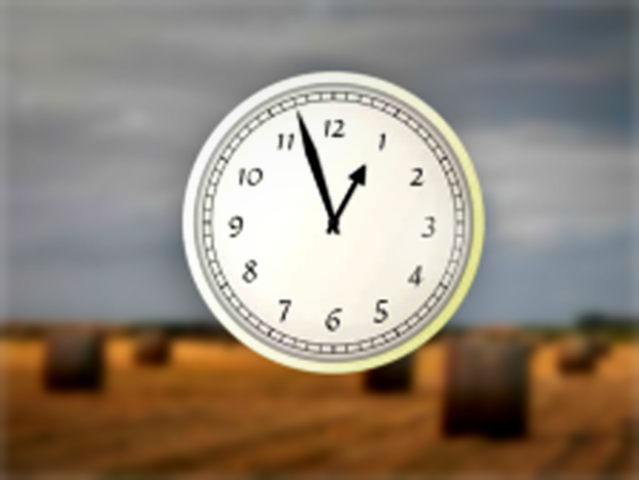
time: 12:57
